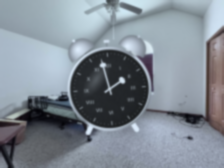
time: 1:58
